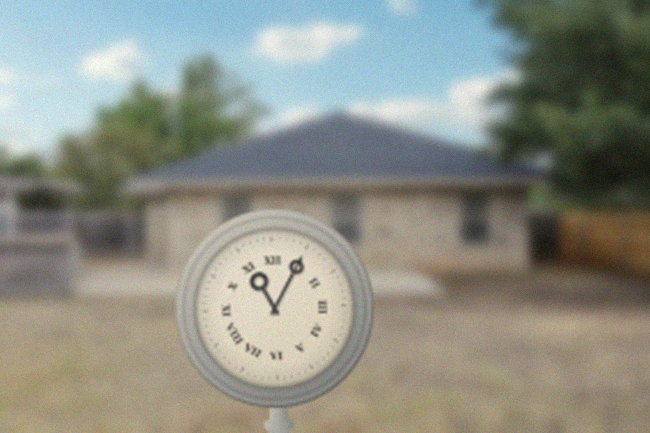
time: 11:05
